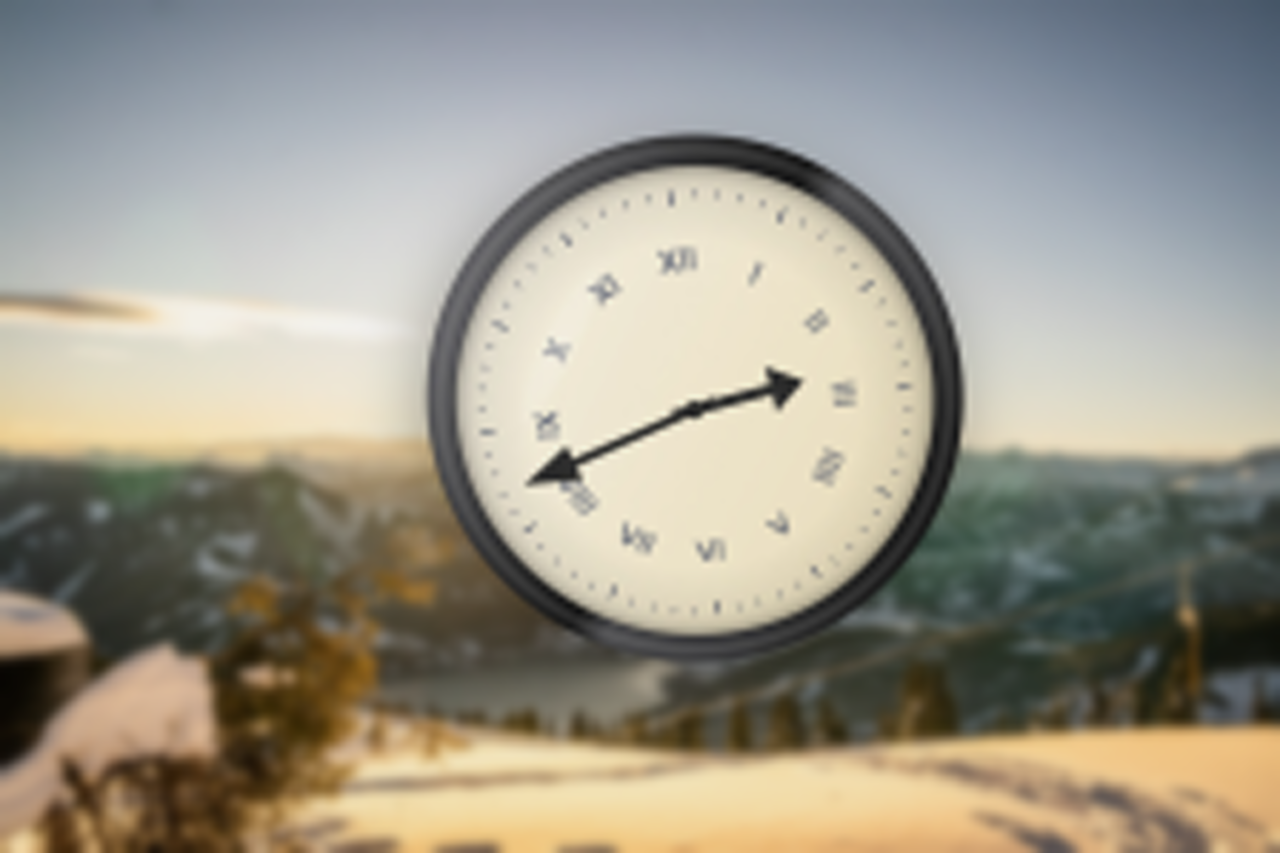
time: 2:42
